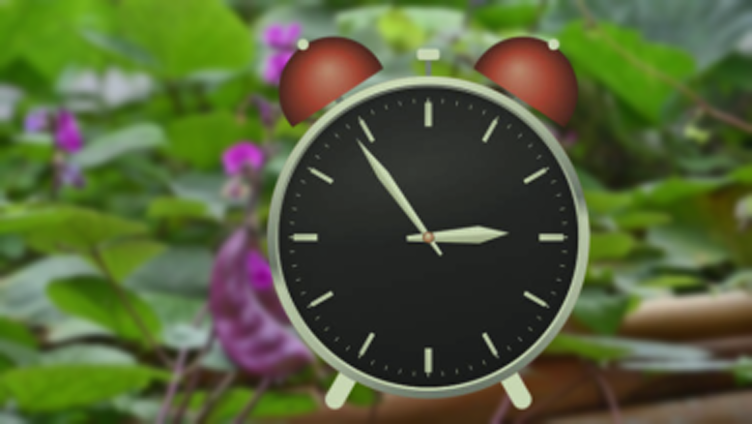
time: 2:54
